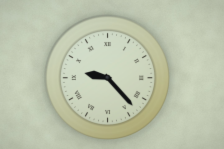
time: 9:23
